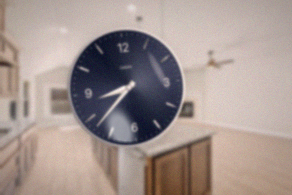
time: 8:38
